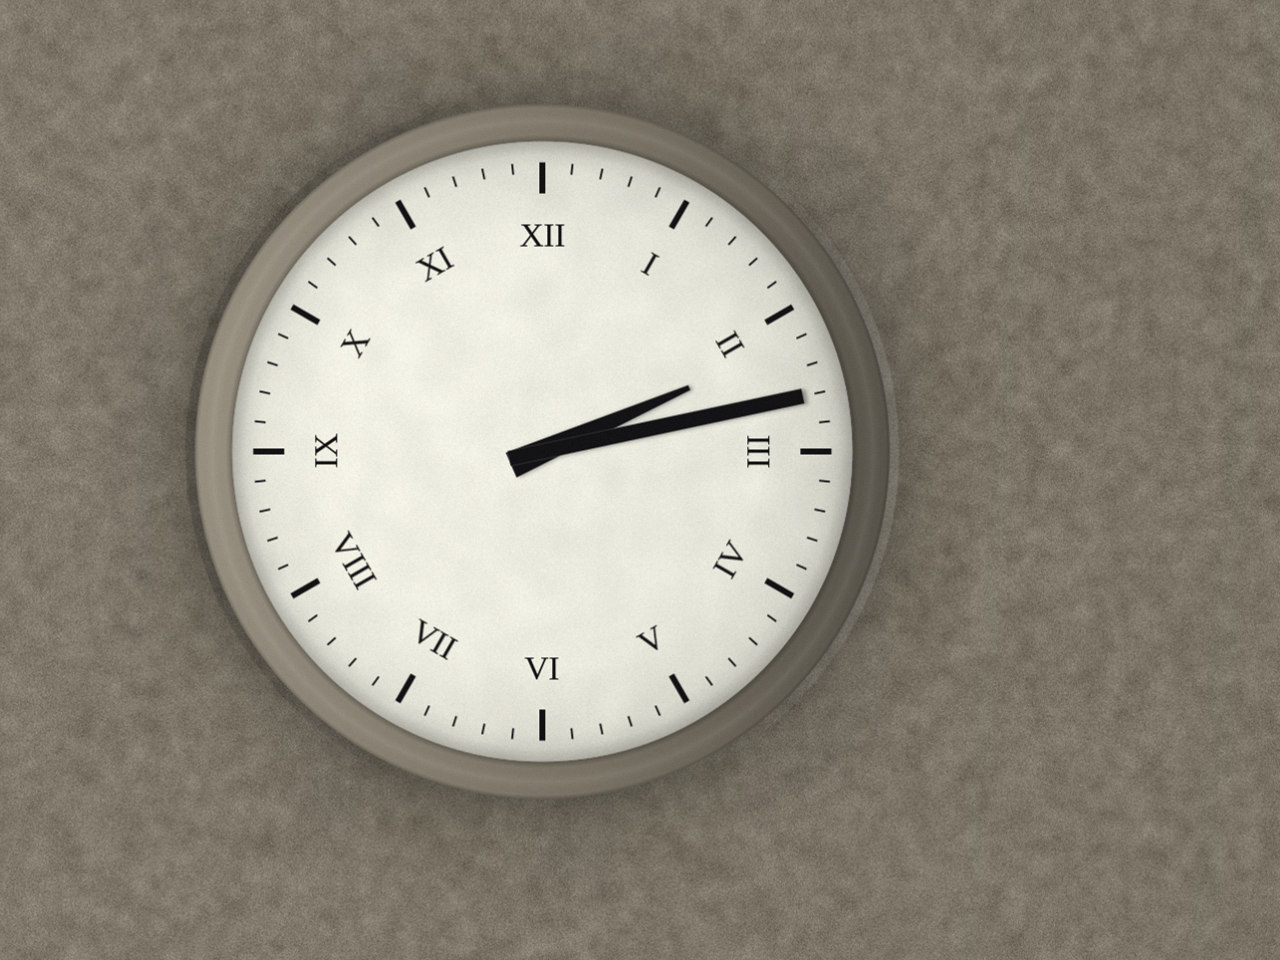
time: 2:13
